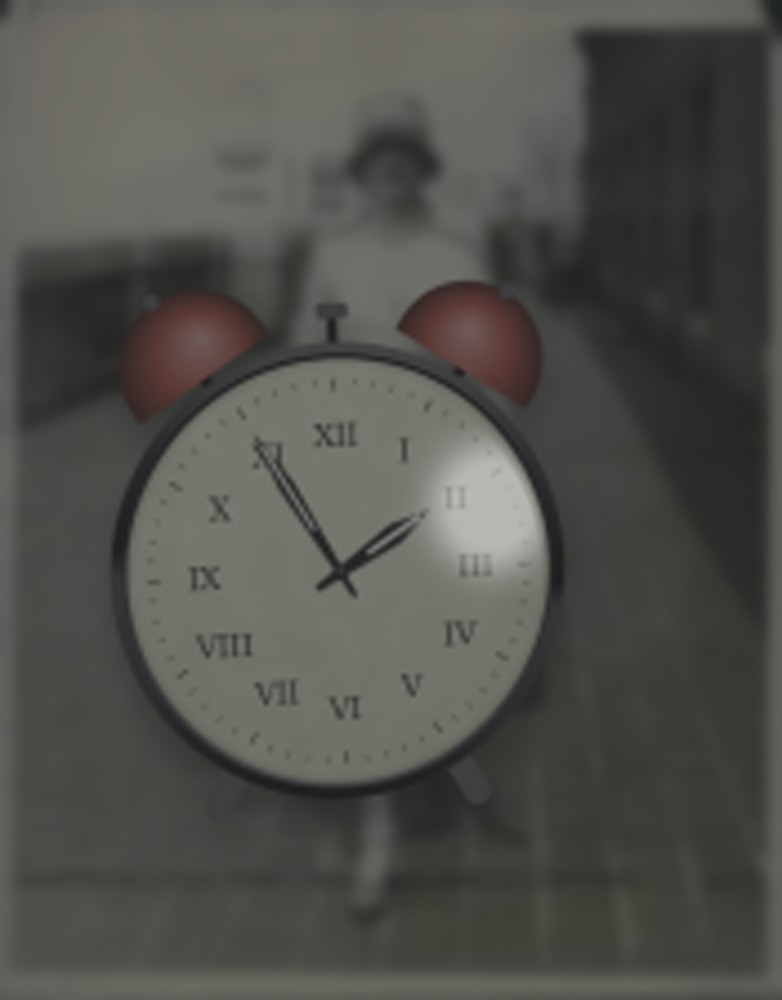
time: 1:55
